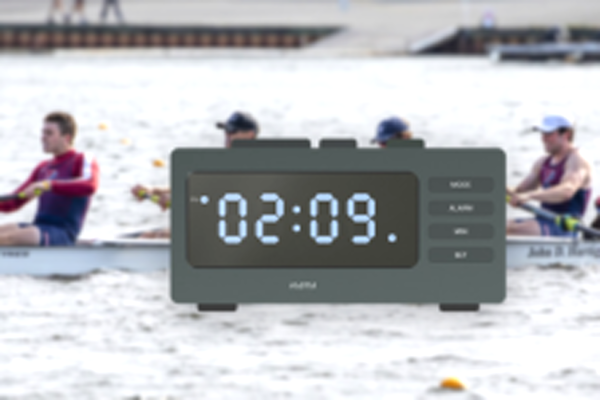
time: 2:09
